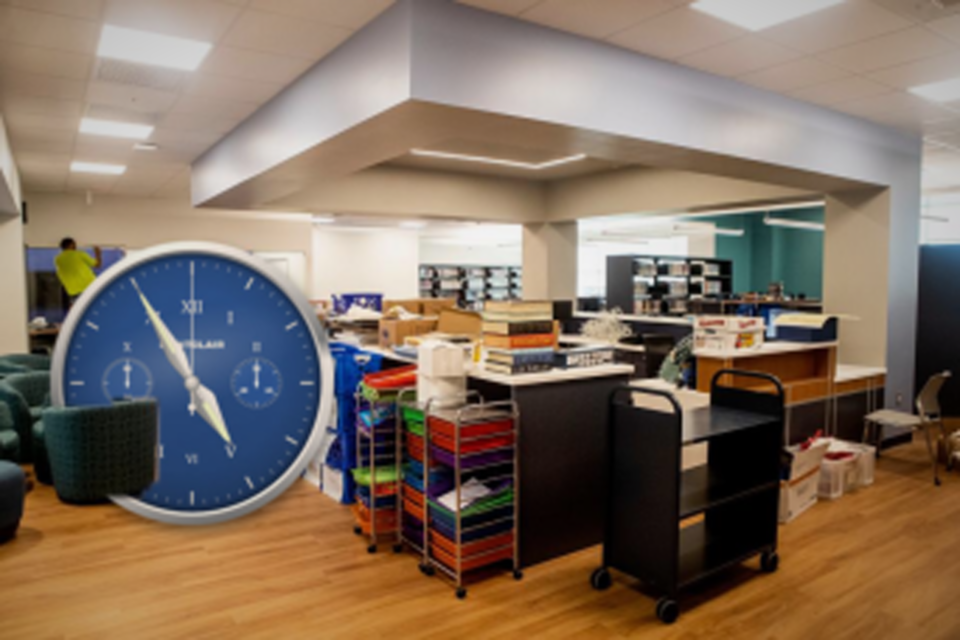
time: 4:55
